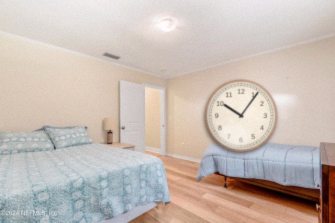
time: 10:06
